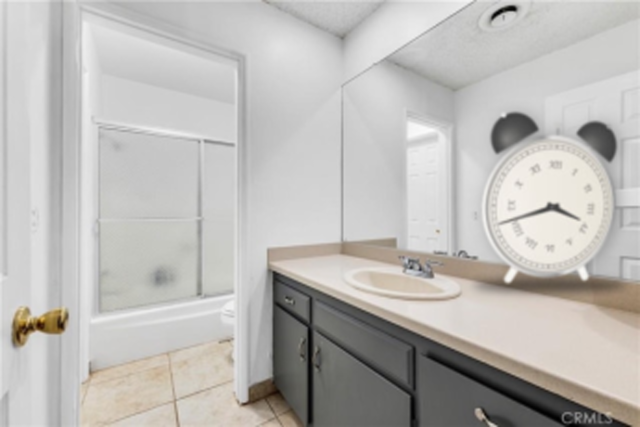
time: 3:42
